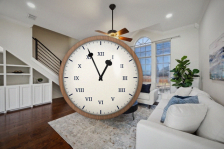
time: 12:56
